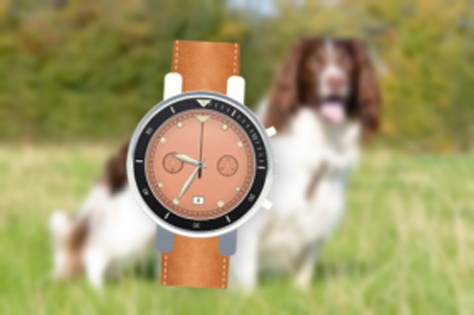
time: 9:35
